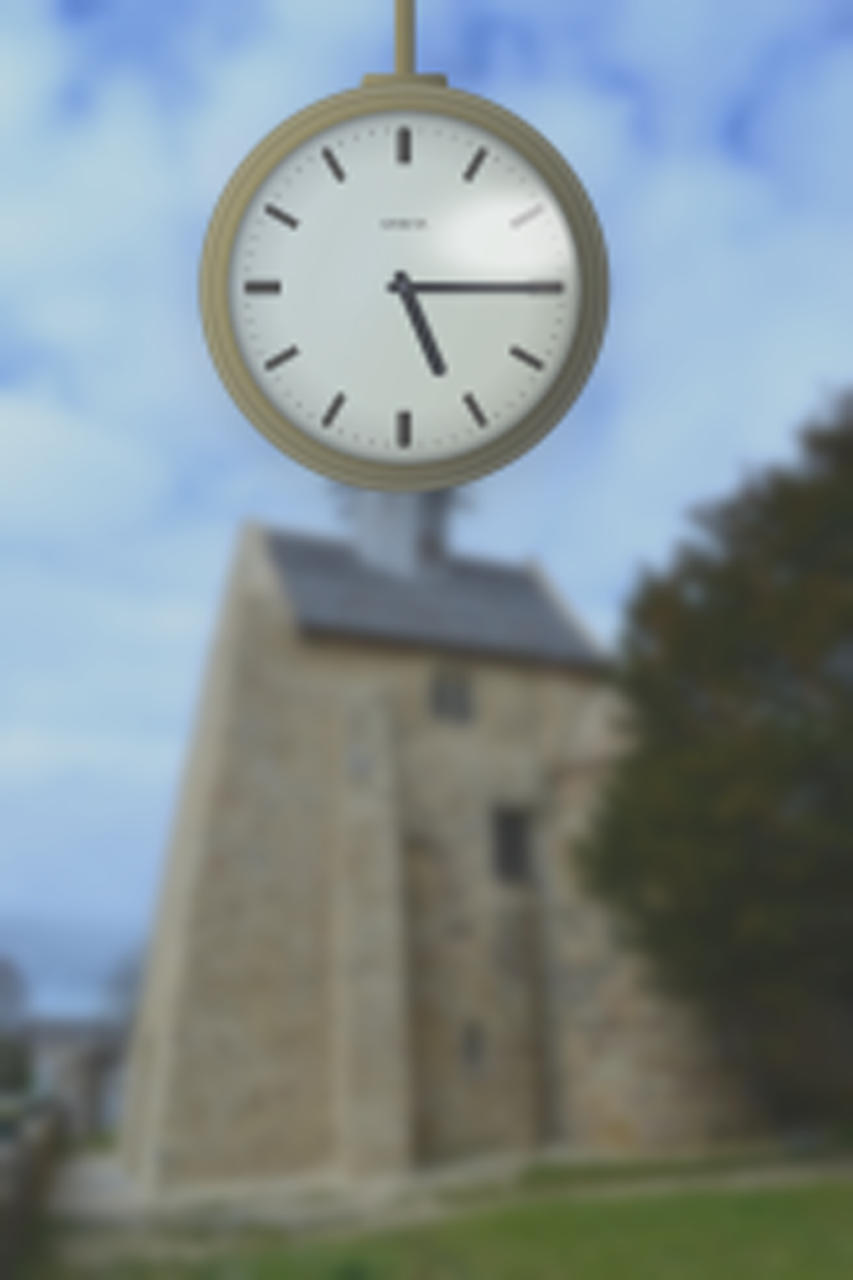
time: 5:15
